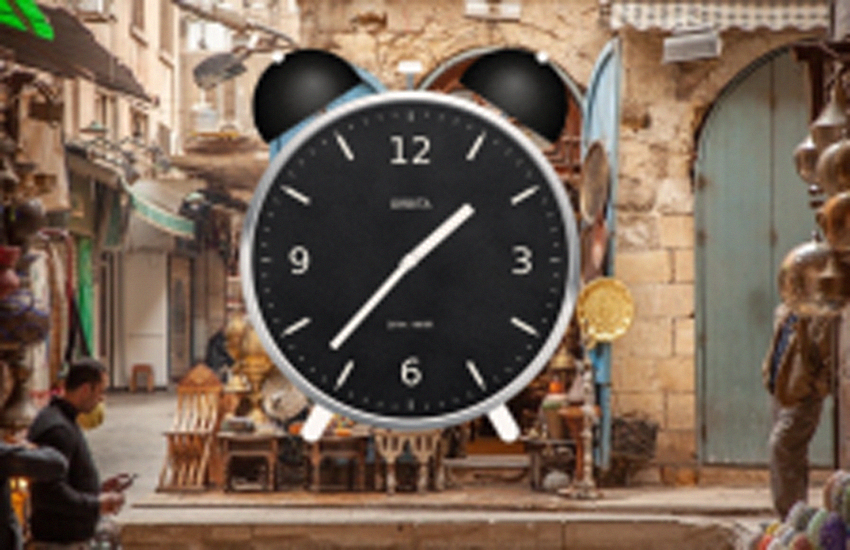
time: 1:37
